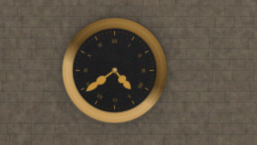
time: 4:39
